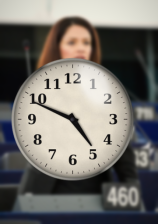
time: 4:49
